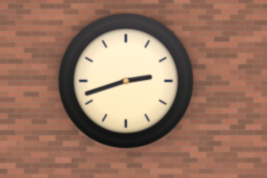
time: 2:42
